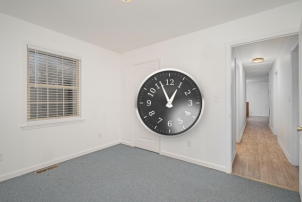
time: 12:56
